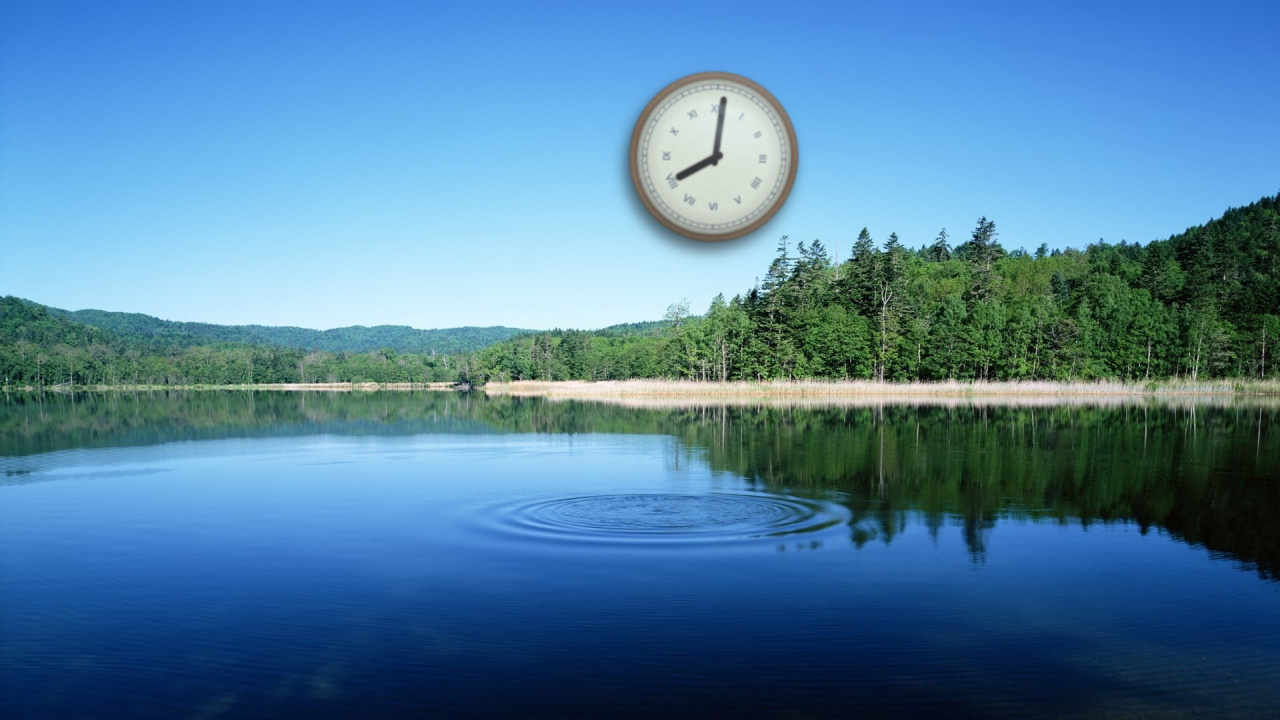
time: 8:01
